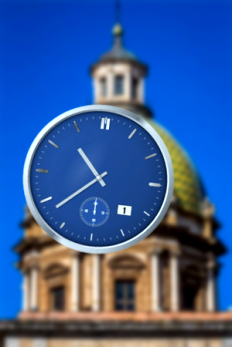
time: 10:38
